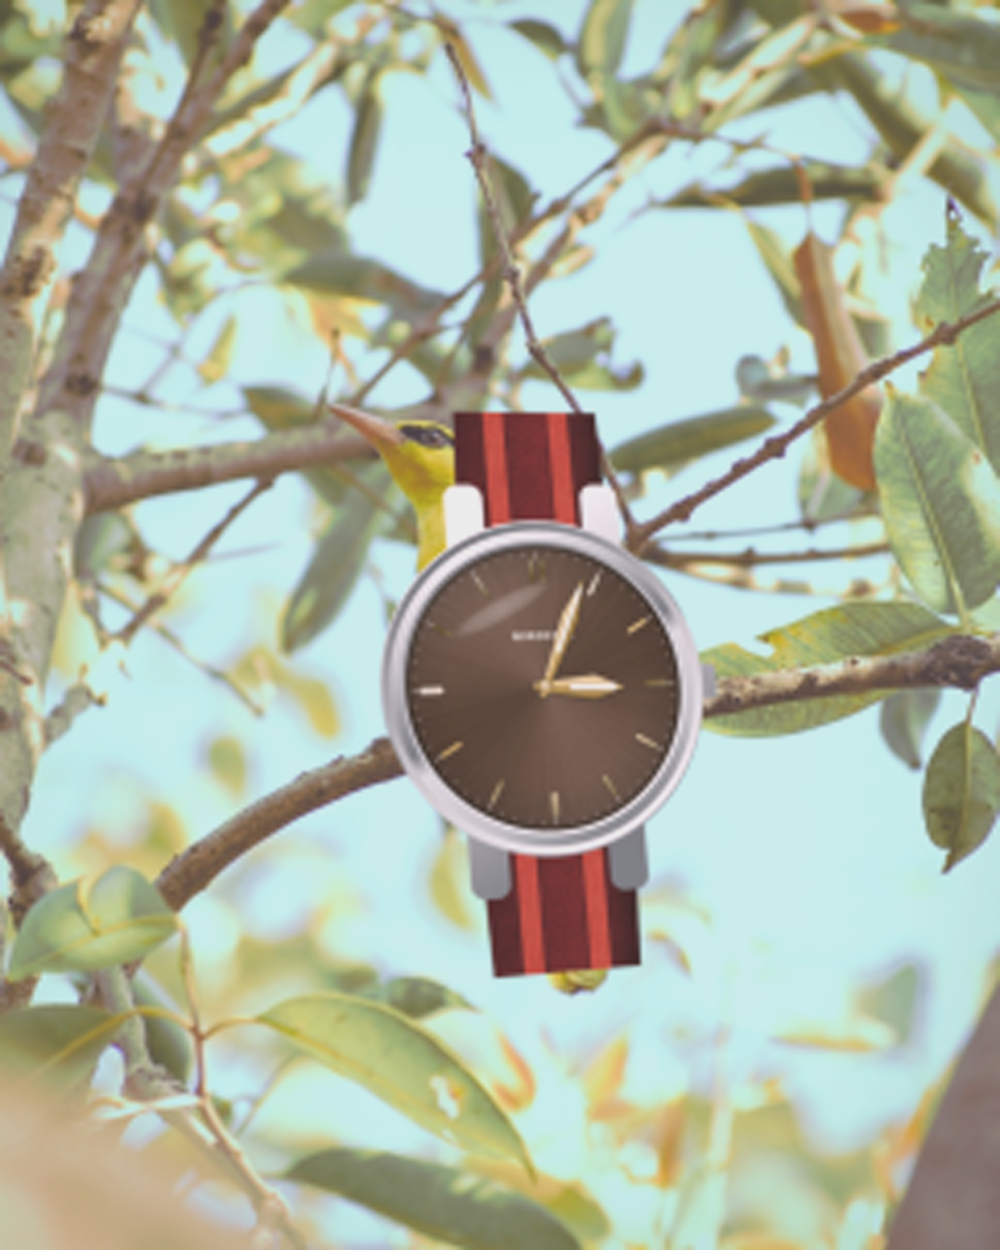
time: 3:04
